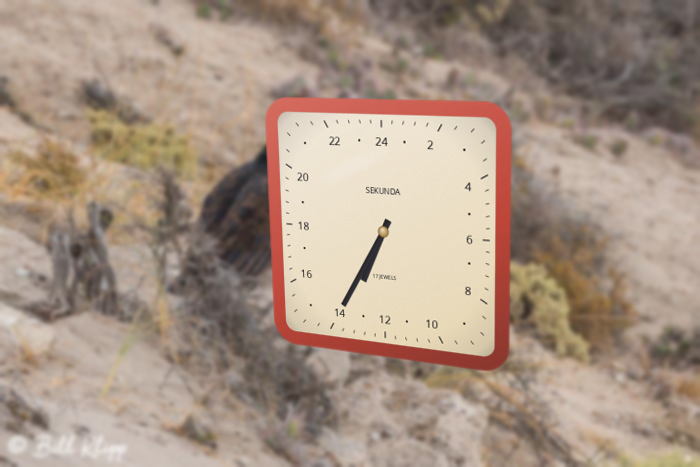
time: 13:35
